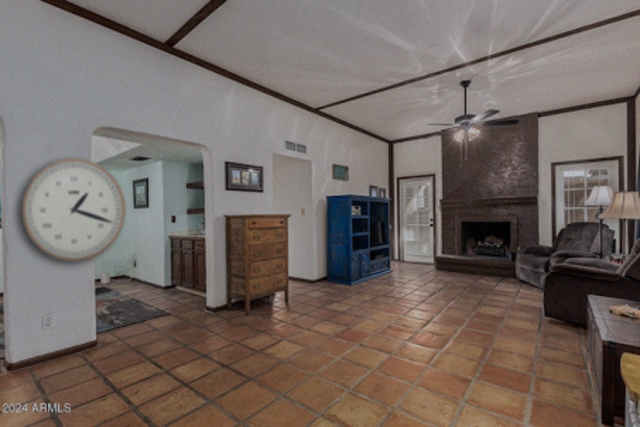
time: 1:18
